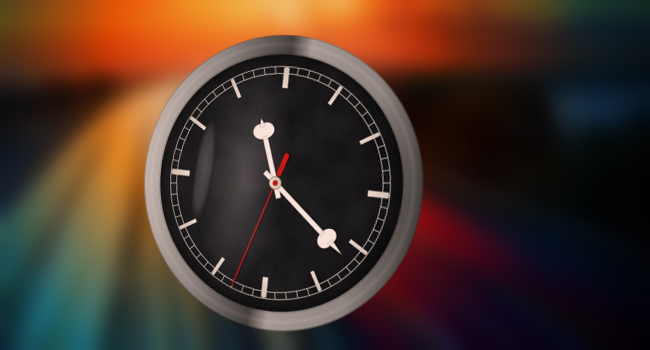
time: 11:21:33
